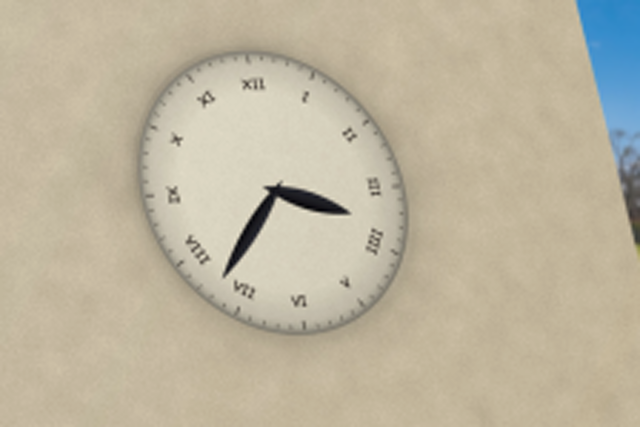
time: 3:37
